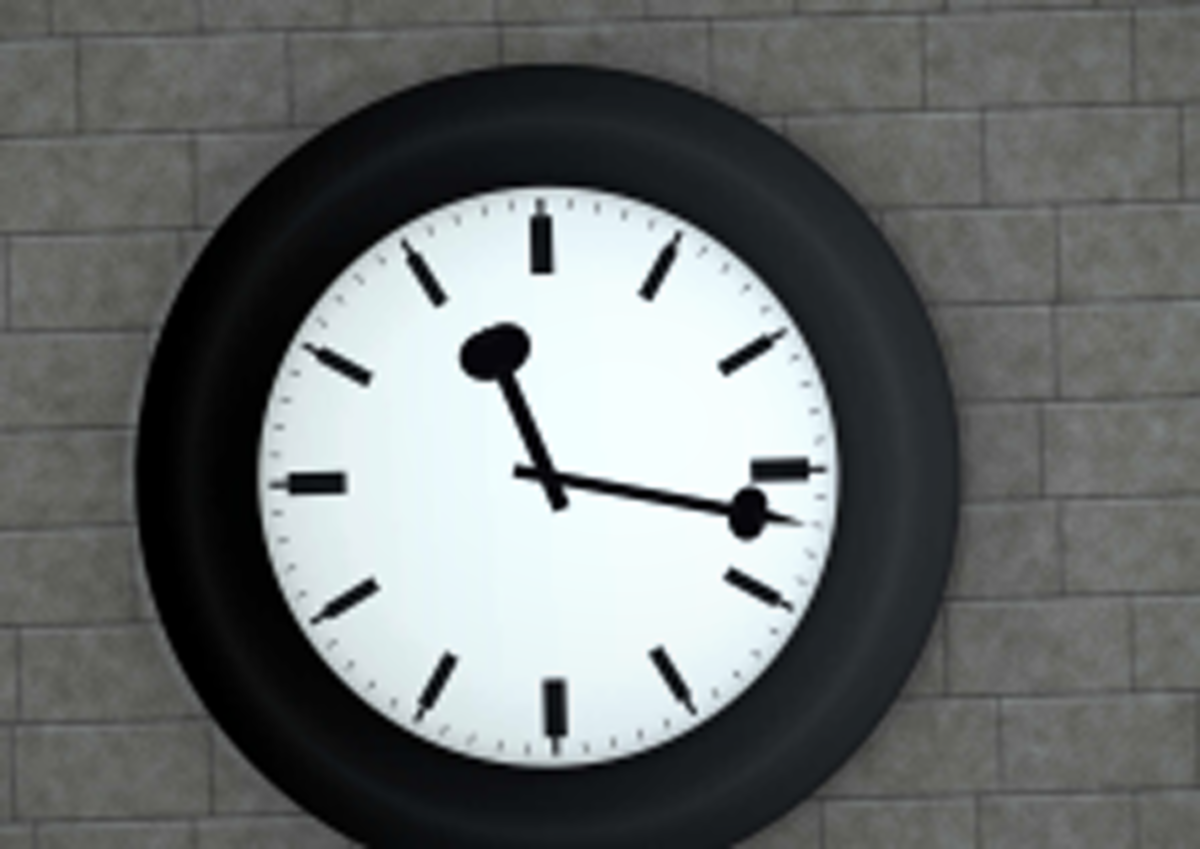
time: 11:17
